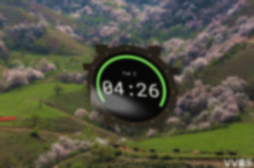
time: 4:26
